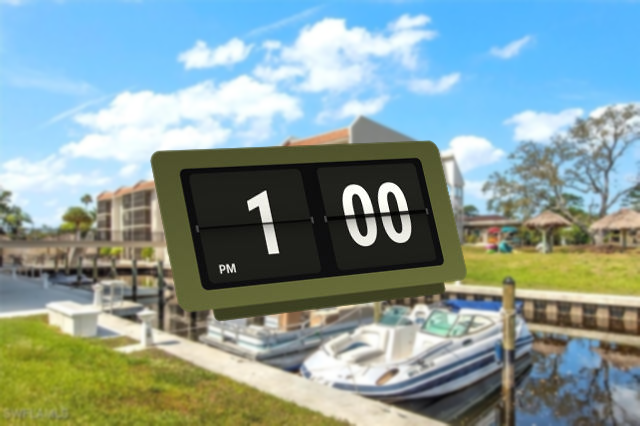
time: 1:00
